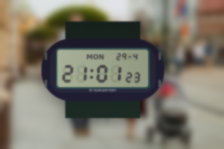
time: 21:01:23
